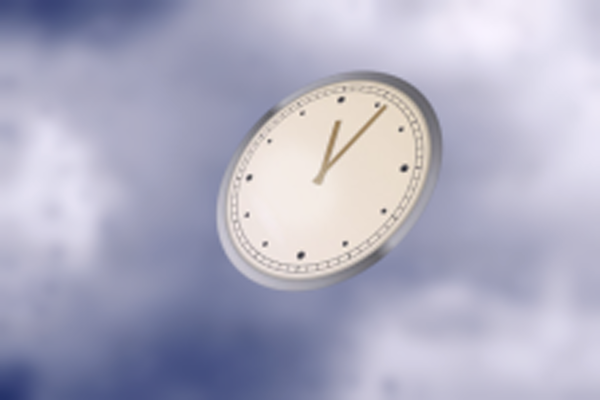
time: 12:06
